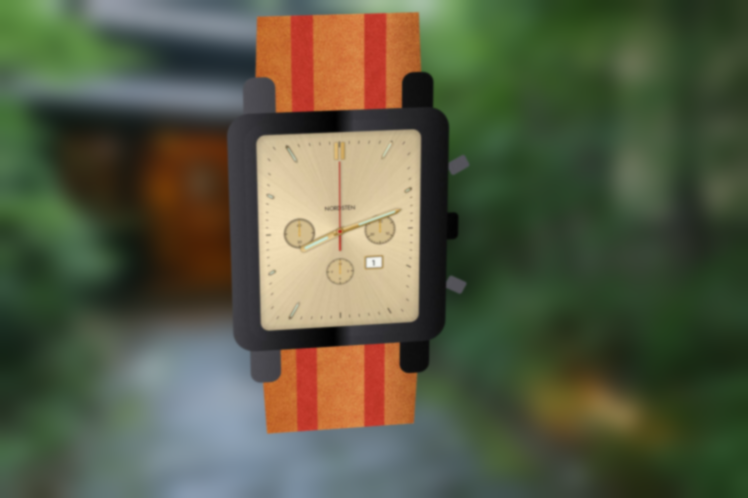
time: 8:12
